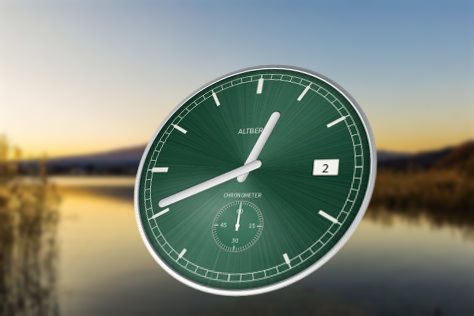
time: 12:41
